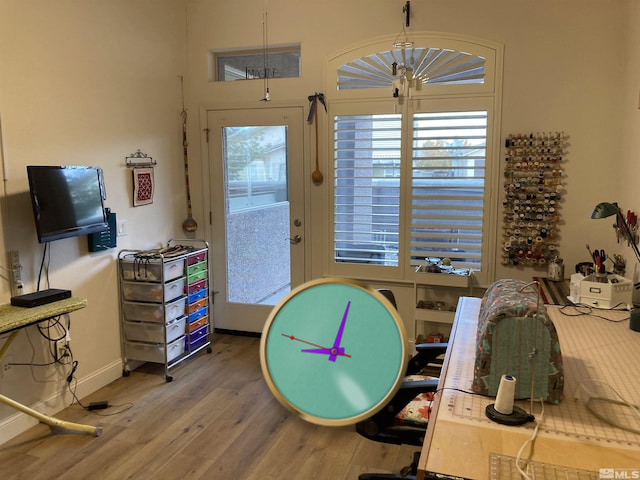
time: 9:02:48
